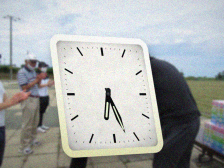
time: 6:27
